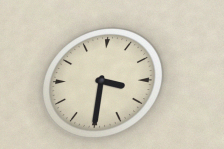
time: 3:30
